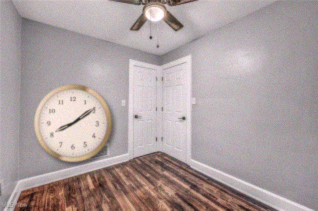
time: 8:09
